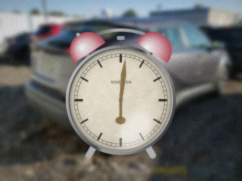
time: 6:01
